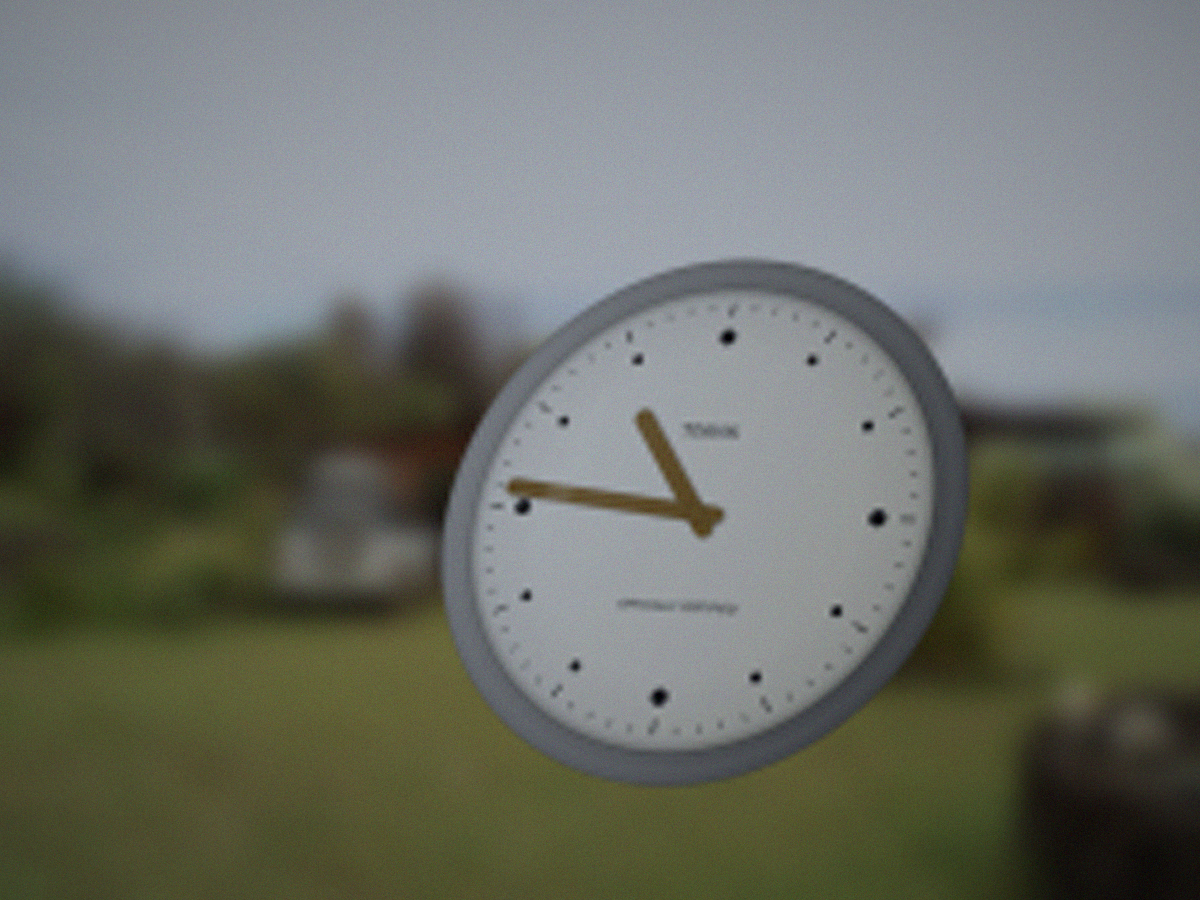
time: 10:46
